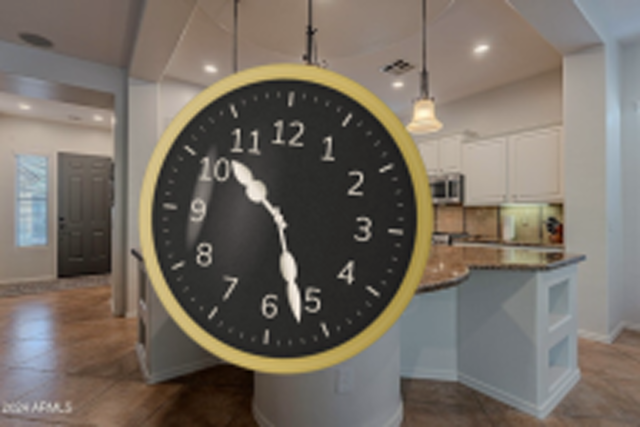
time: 10:27
